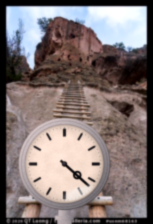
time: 4:22
